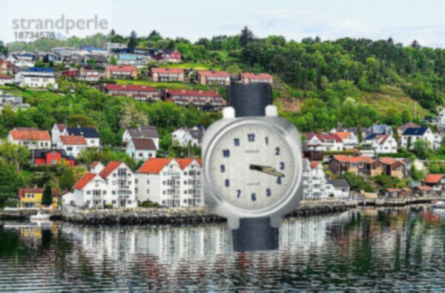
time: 3:18
